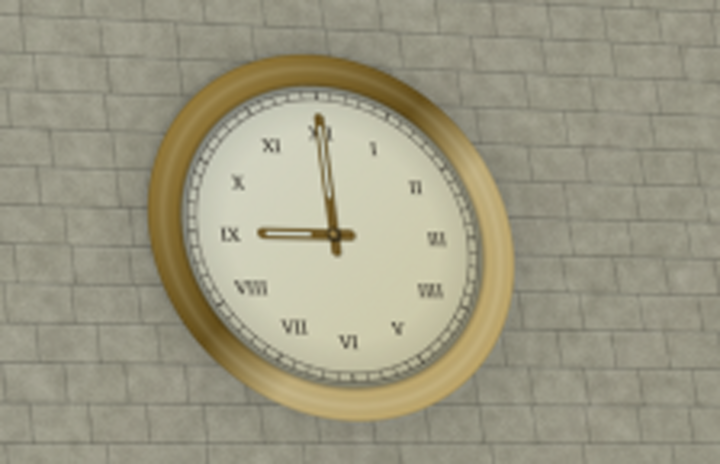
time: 9:00
